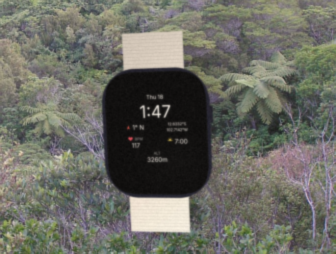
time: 1:47
